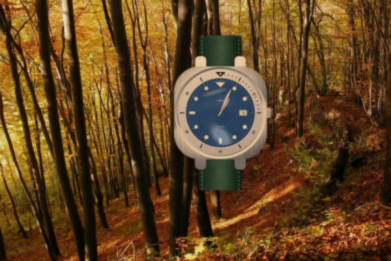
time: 1:04
